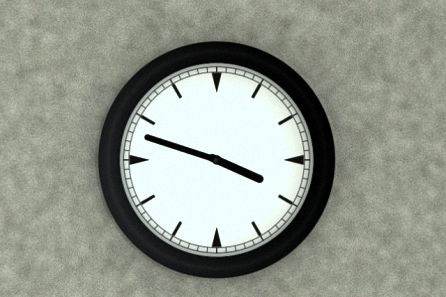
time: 3:48
